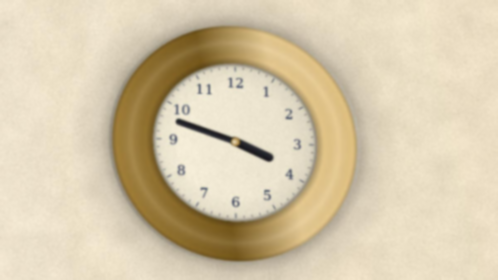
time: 3:48
